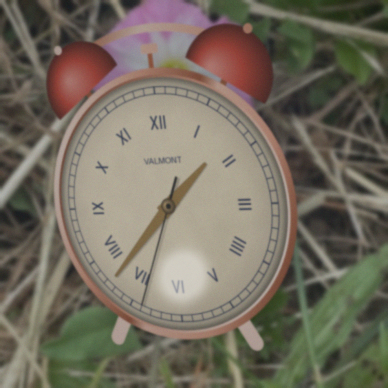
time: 1:37:34
